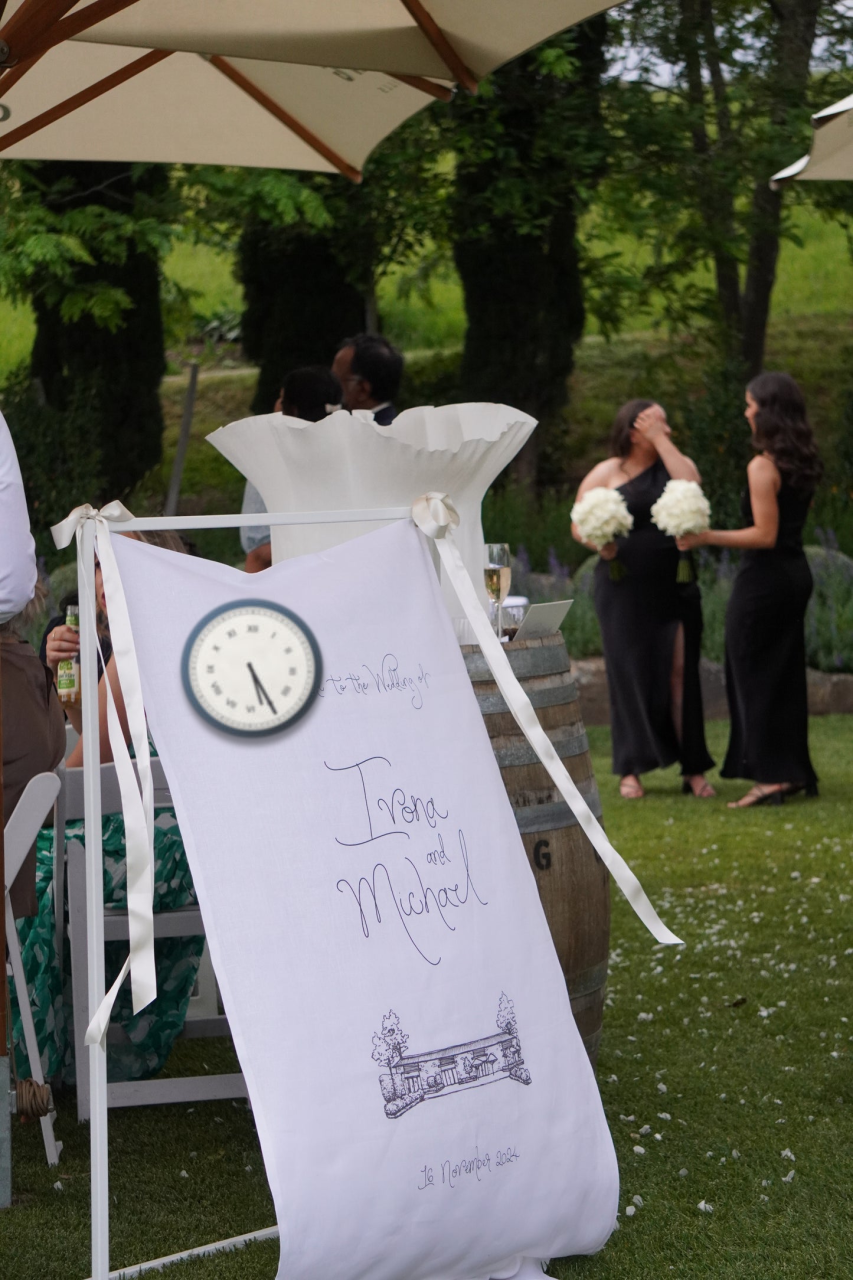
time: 5:25
